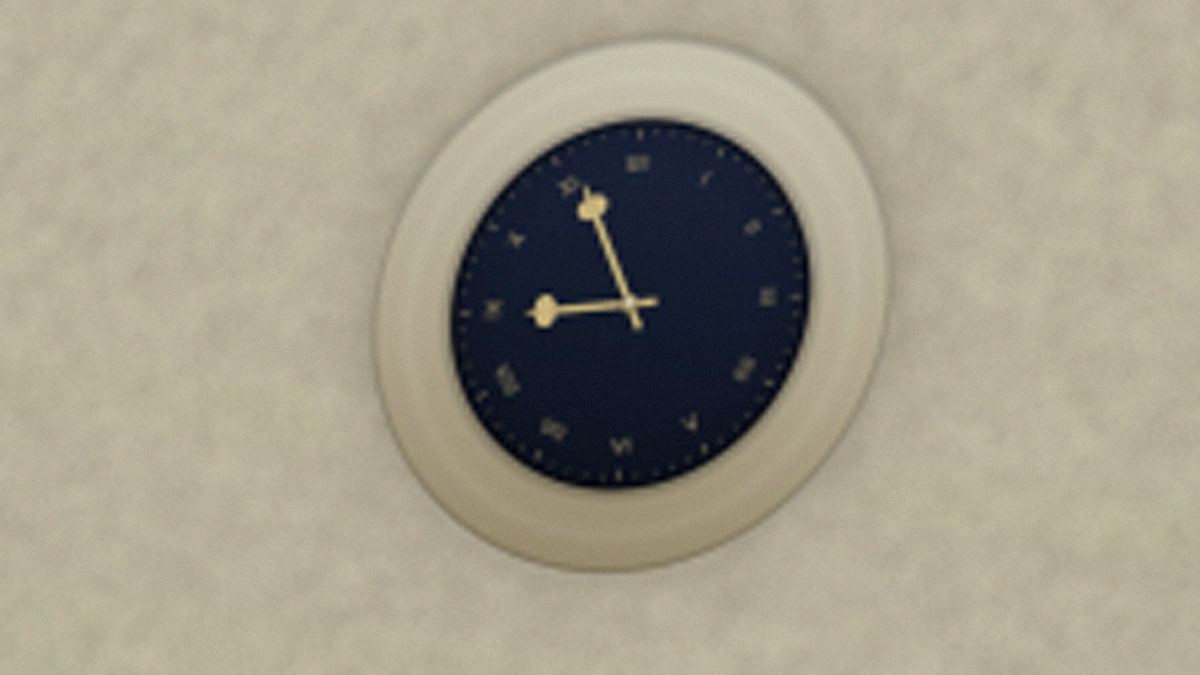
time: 8:56
